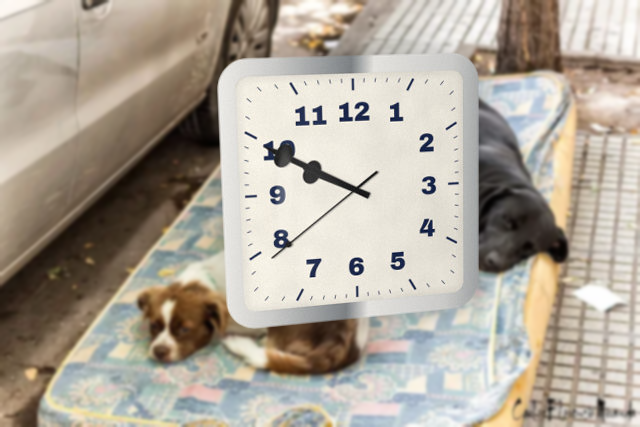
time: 9:49:39
